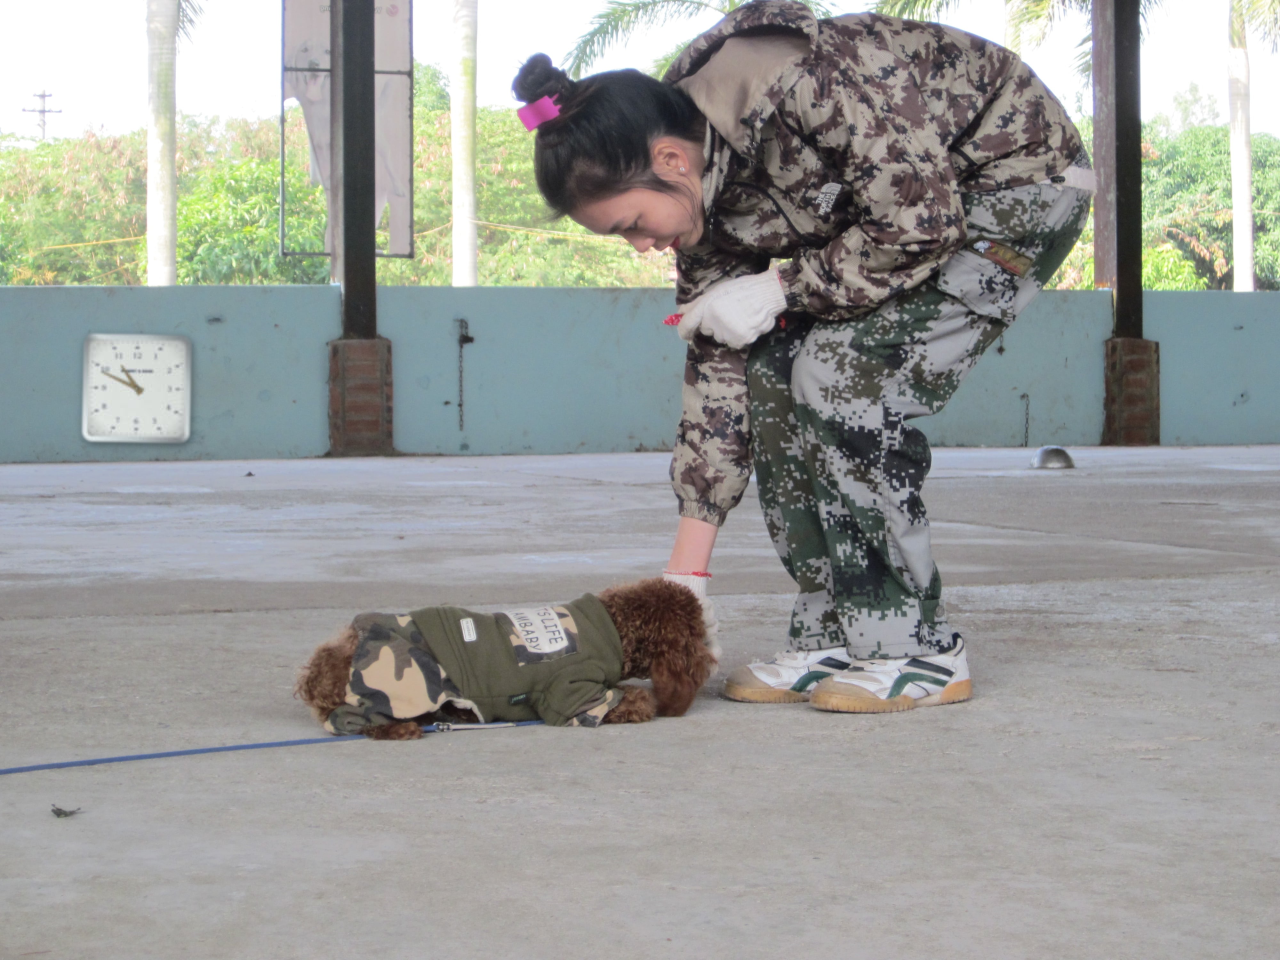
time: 10:49
